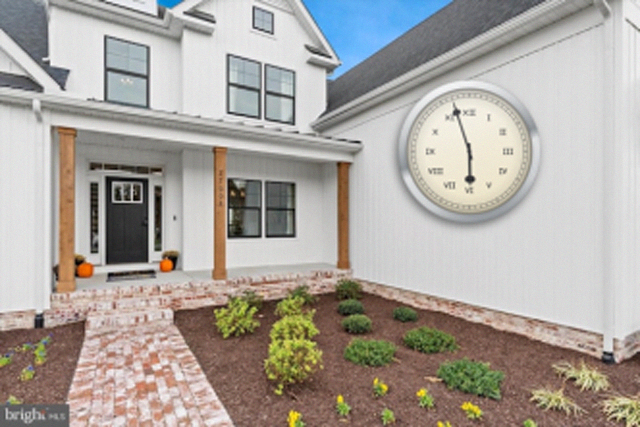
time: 5:57
